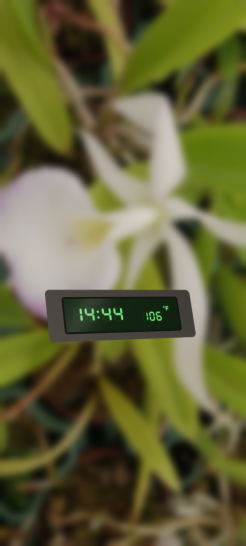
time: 14:44
